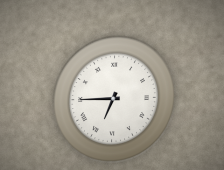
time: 6:45
